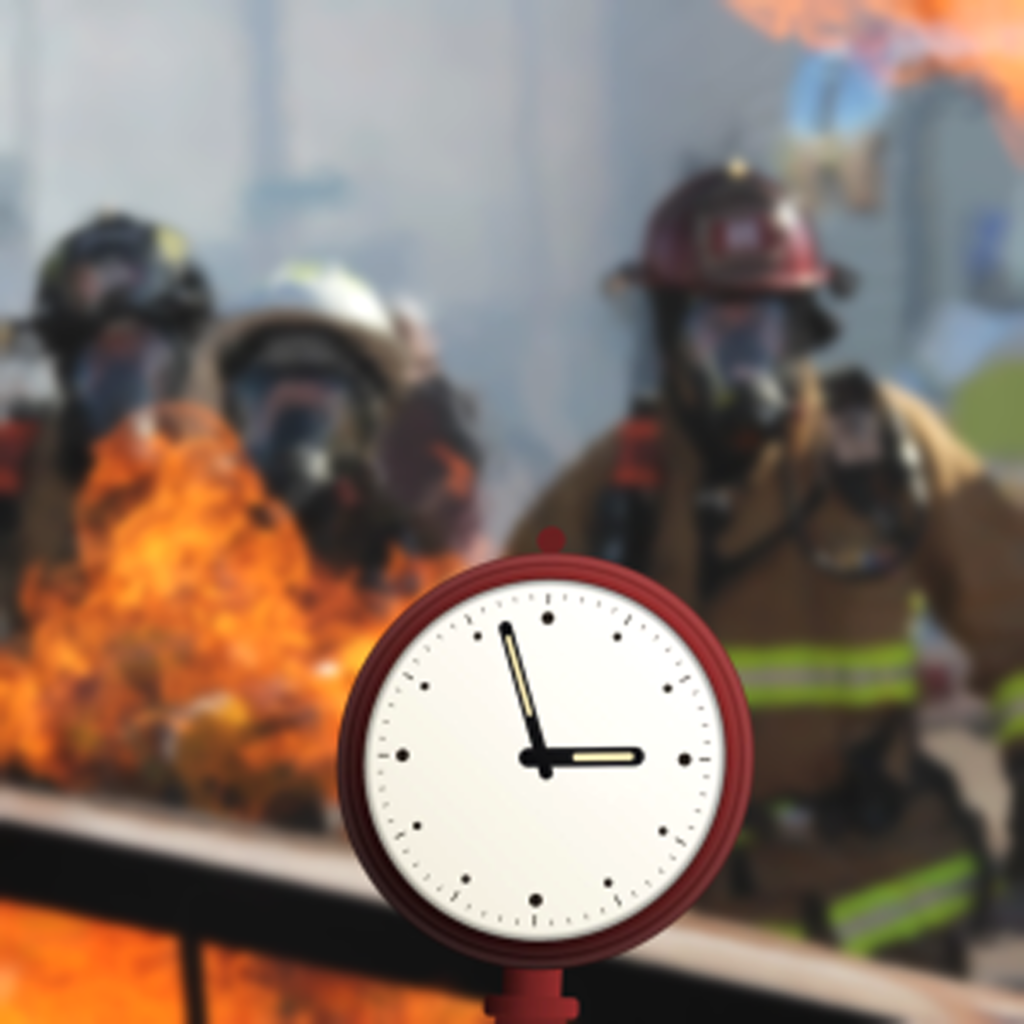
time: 2:57
